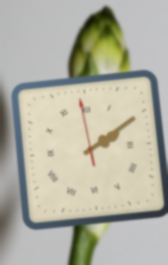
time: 2:09:59
